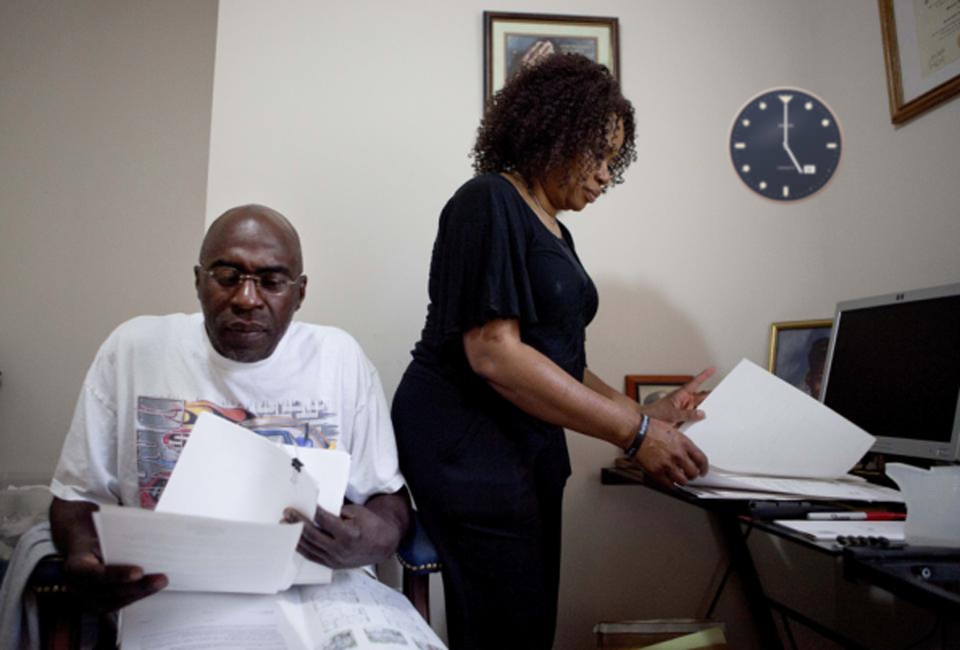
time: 5:00
